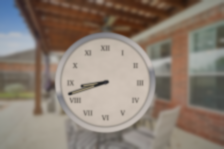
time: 8:42
